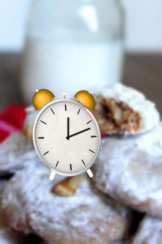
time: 12:12
